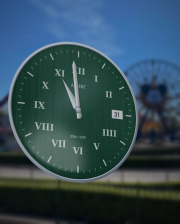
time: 10:59
